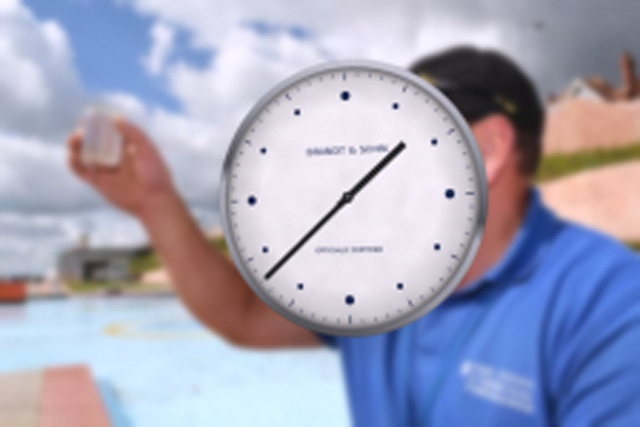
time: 1:38
